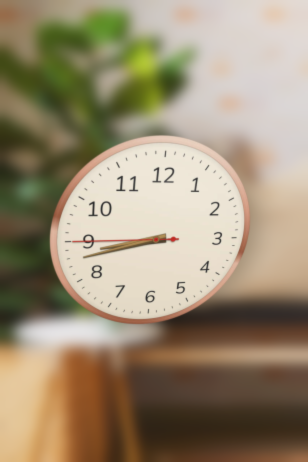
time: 8:42:45
